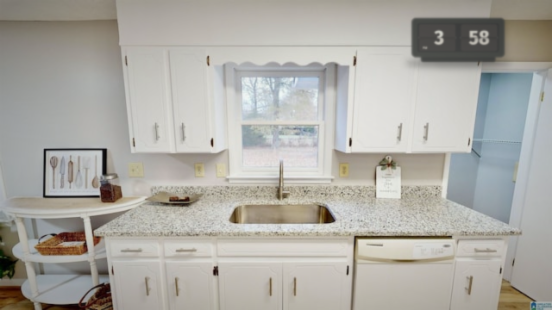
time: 3:58
